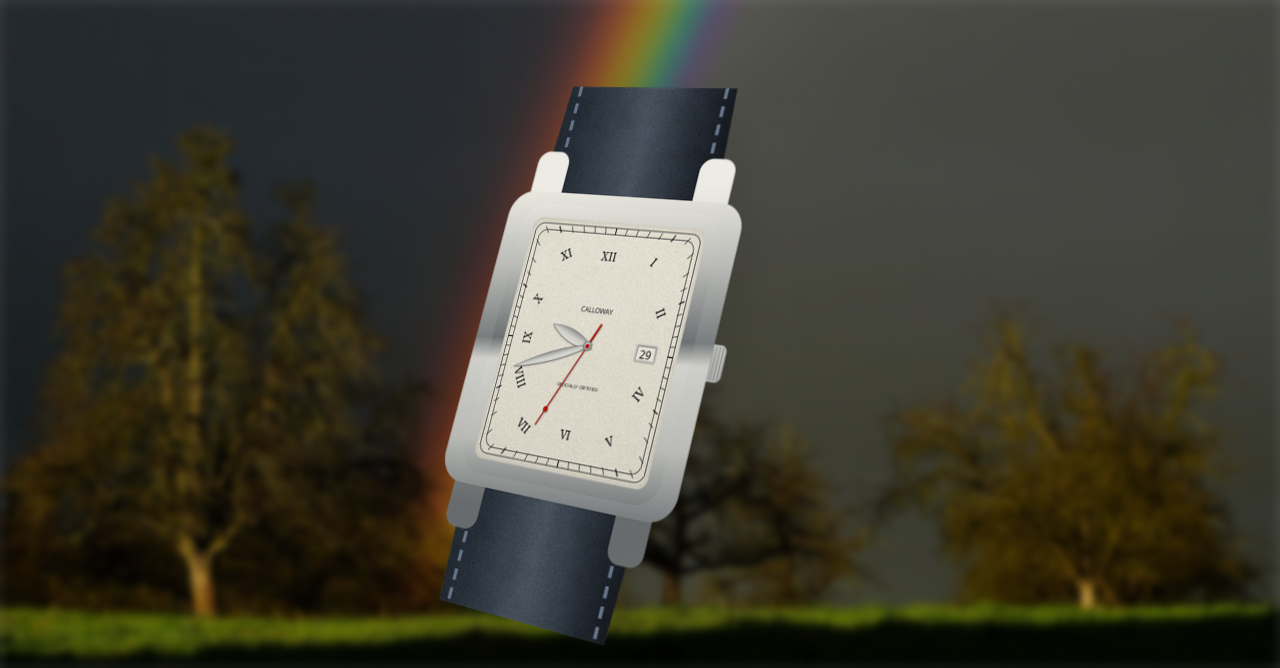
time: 9:41:34
